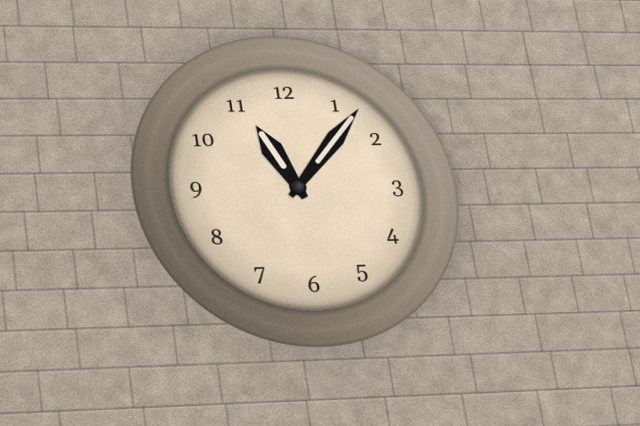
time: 11:07
